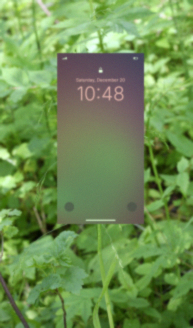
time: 10:48
